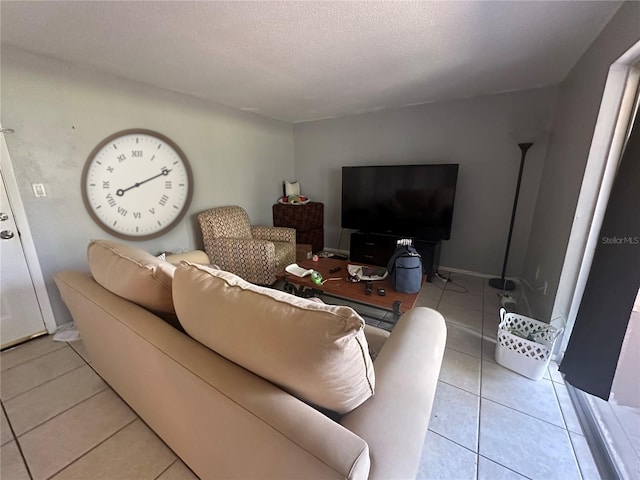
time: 8:11
